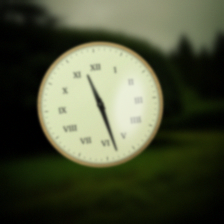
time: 11:28
